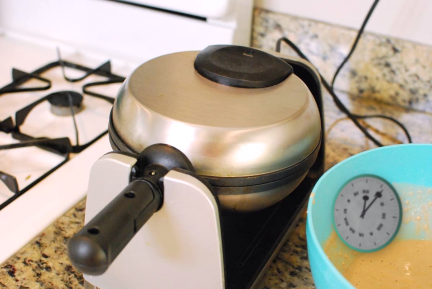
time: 12:06
